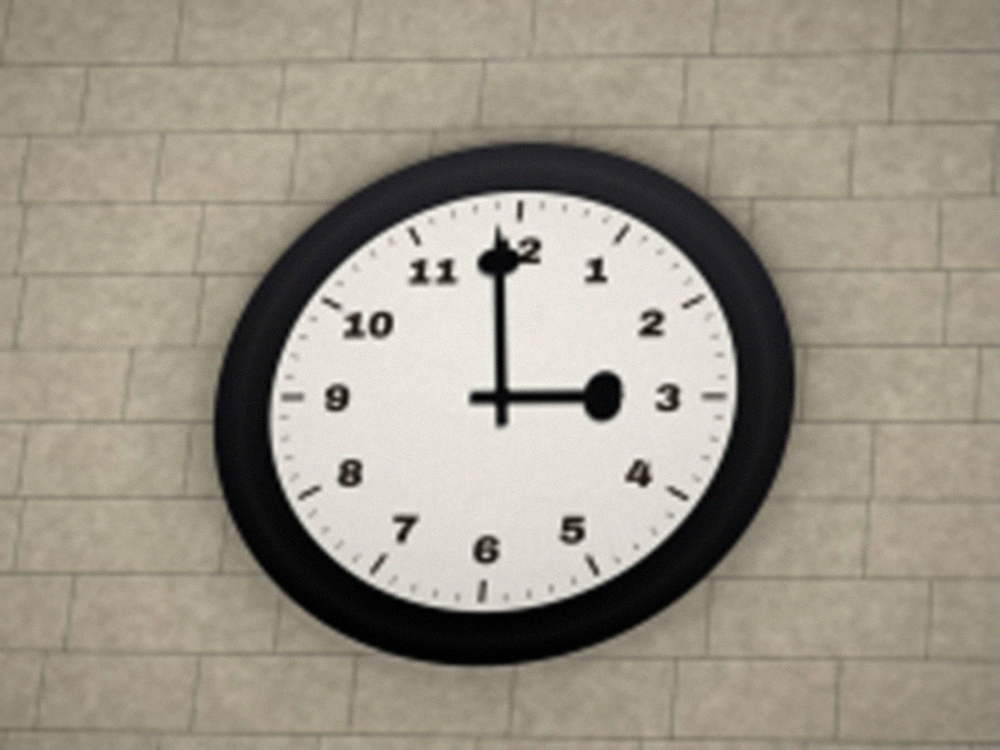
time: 2:59
